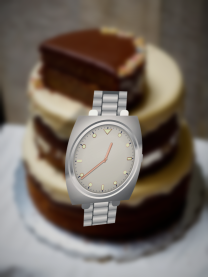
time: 12:39
